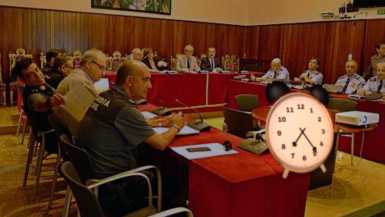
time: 7:24
